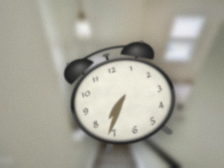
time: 7:36
